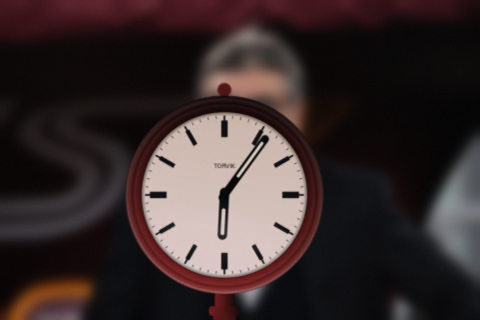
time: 6:06
